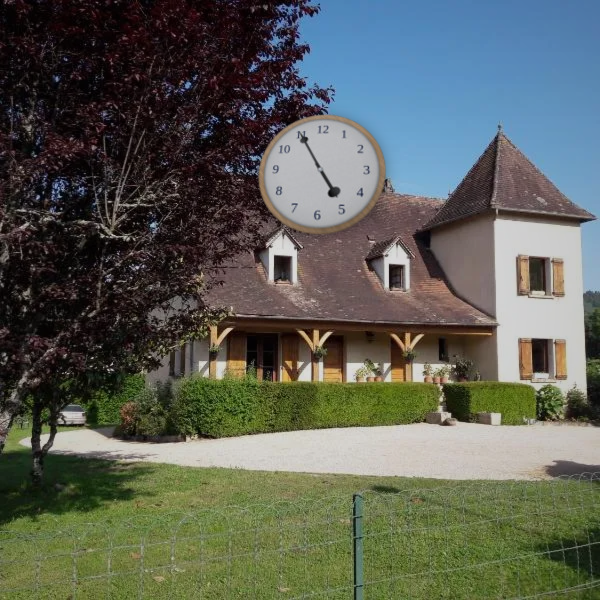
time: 4:55
